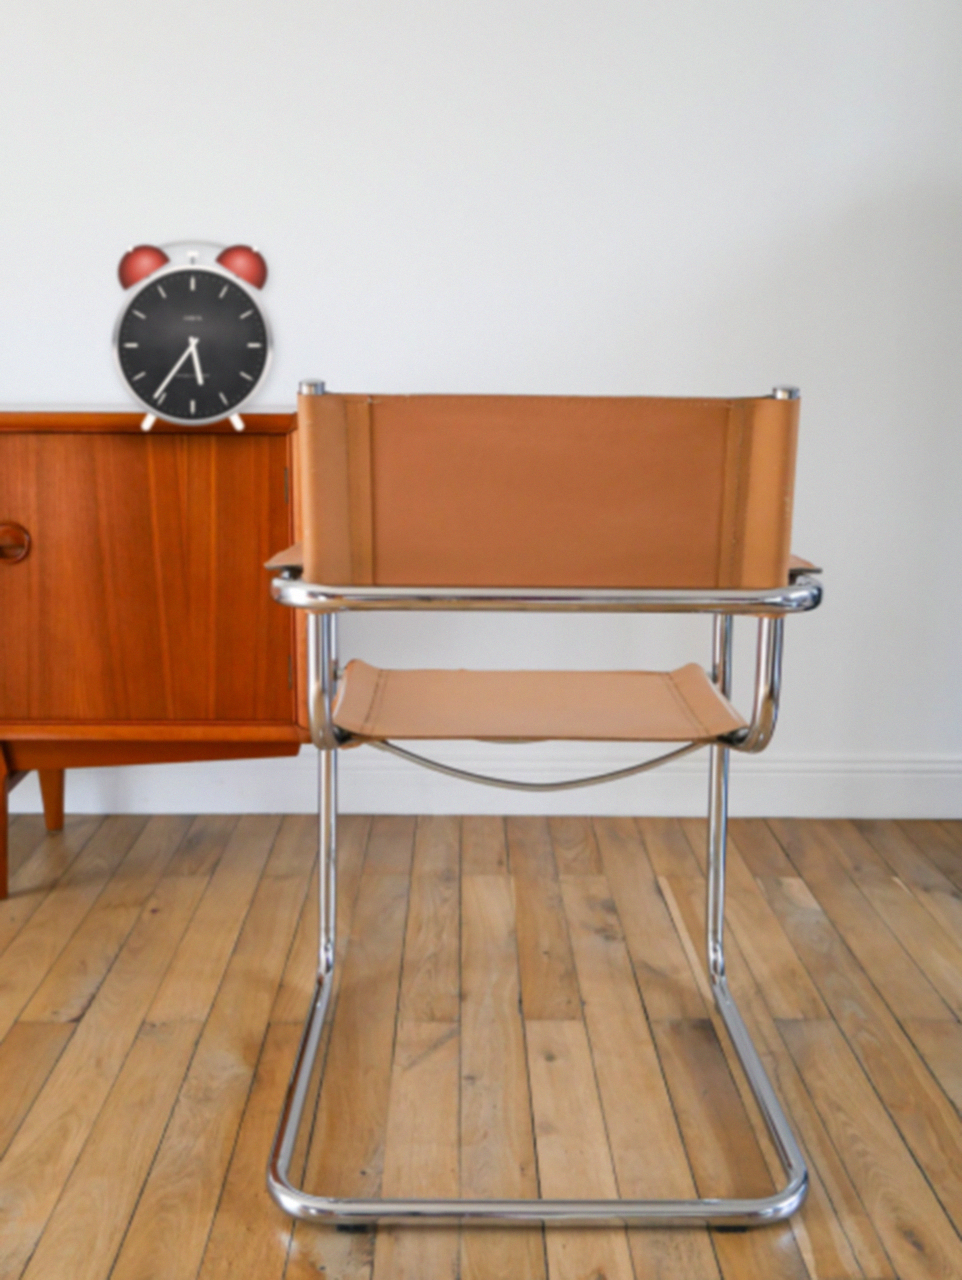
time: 5:36
